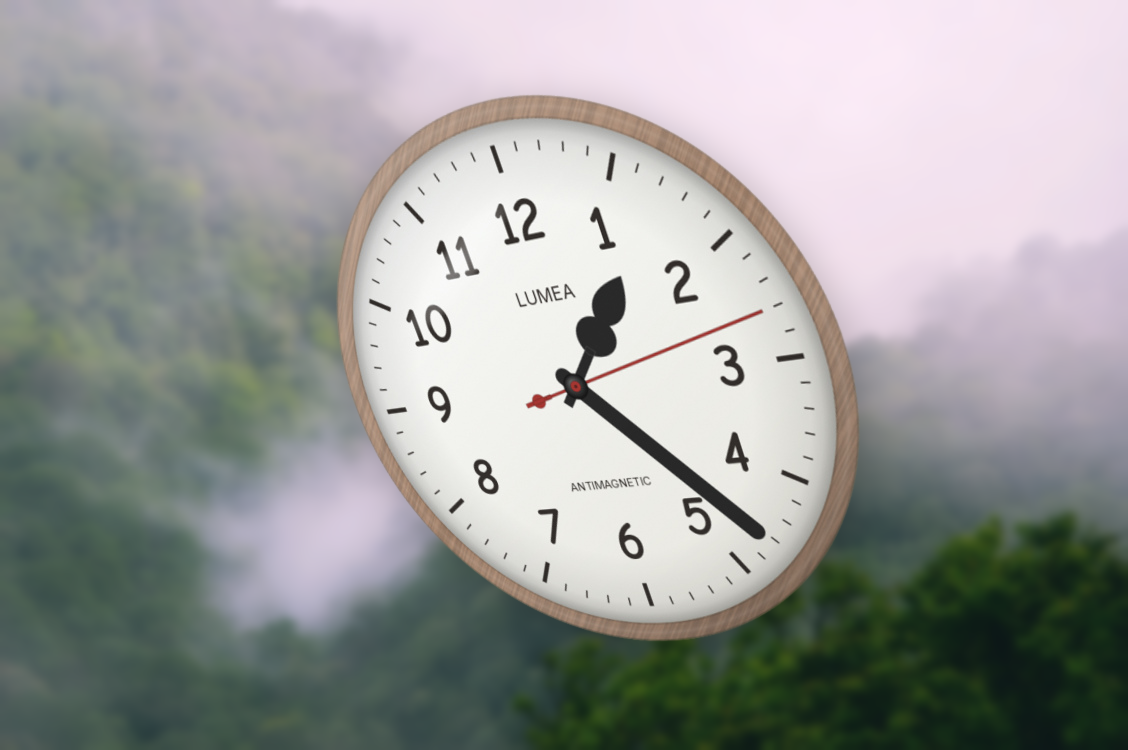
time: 1:23:13
